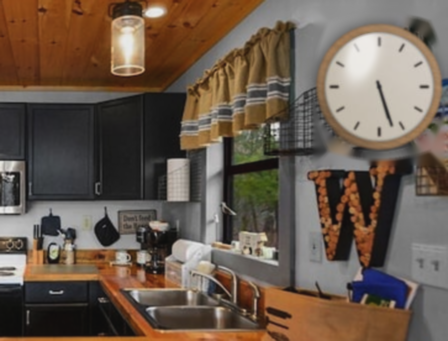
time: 5:27
